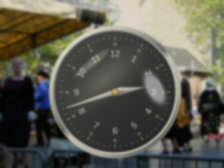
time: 2:42
